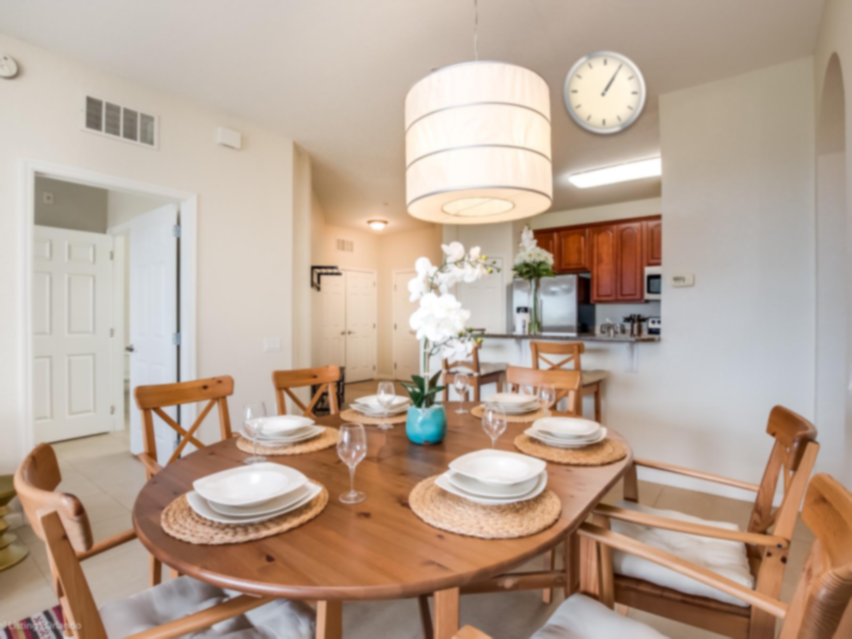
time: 1:05
